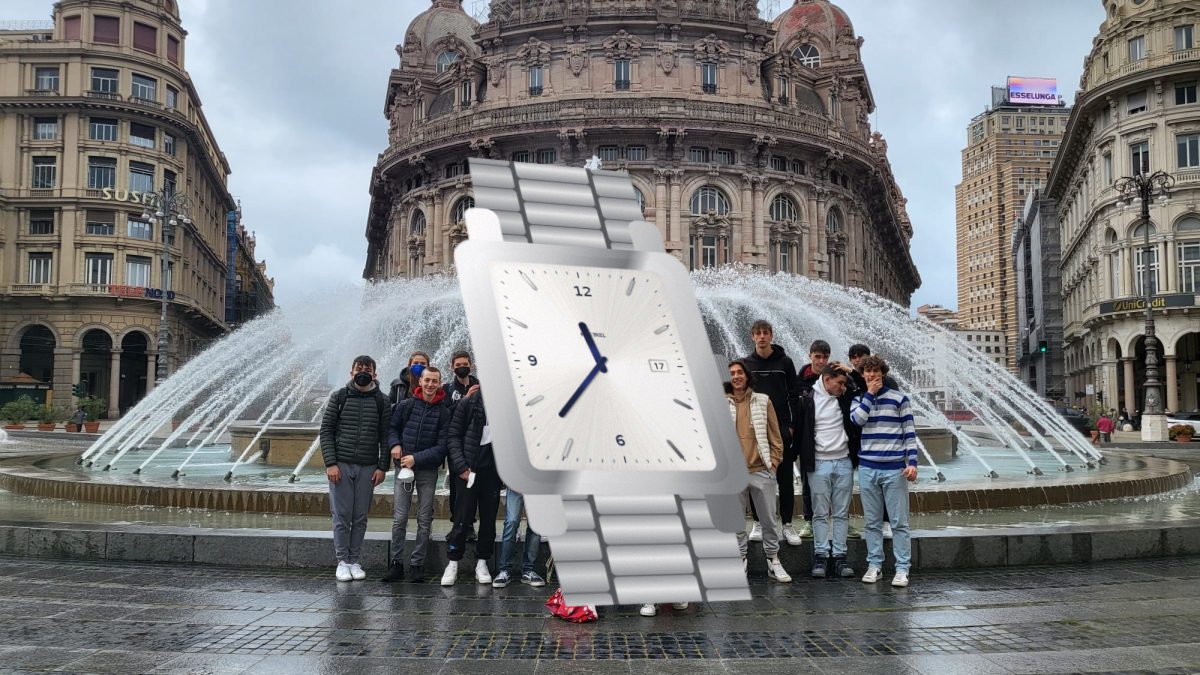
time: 11:37
